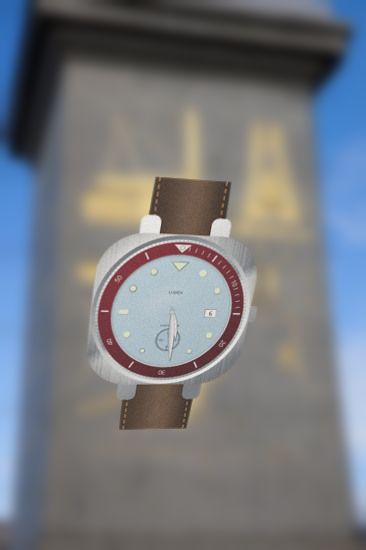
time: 5:29
